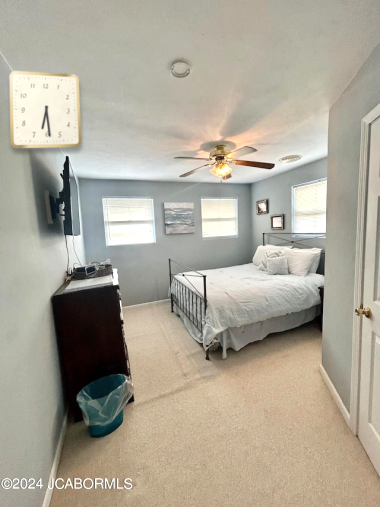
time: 6:29
